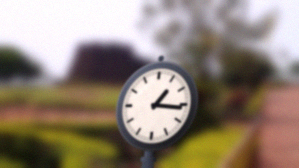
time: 1:16
